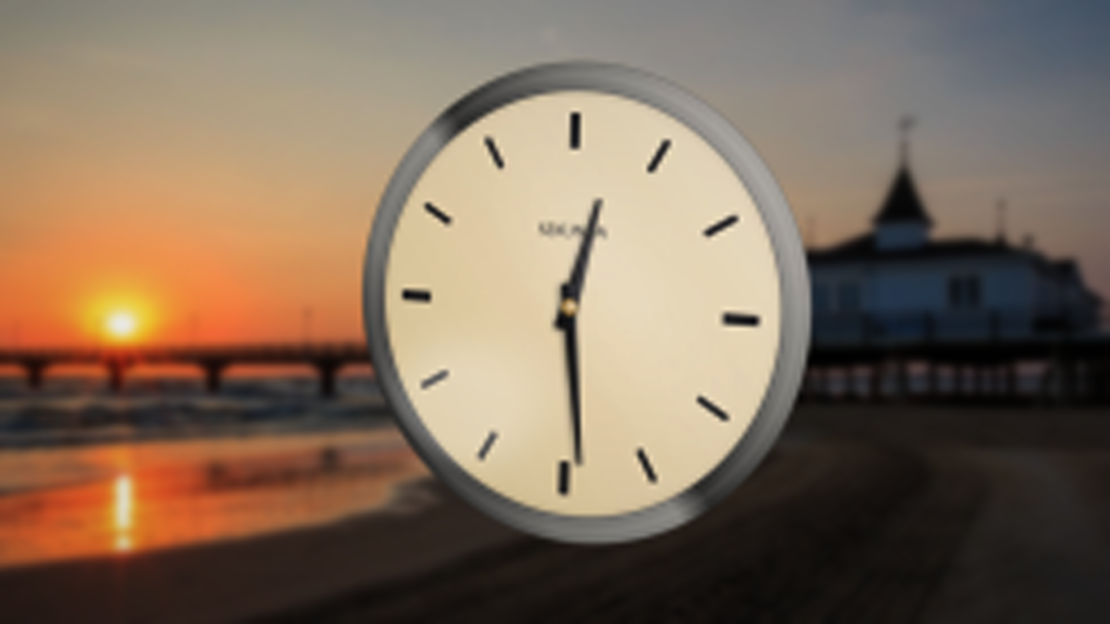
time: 12:29
